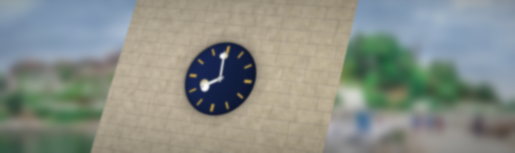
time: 7:59
